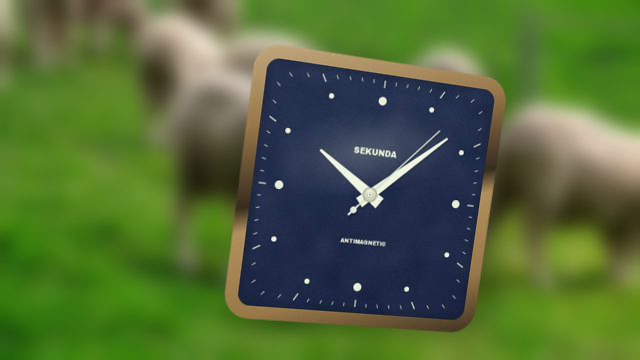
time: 10:08:07
